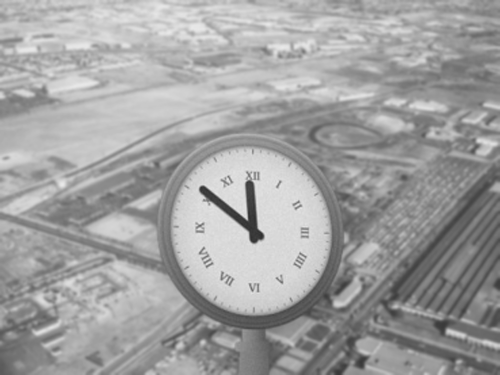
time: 11:51
